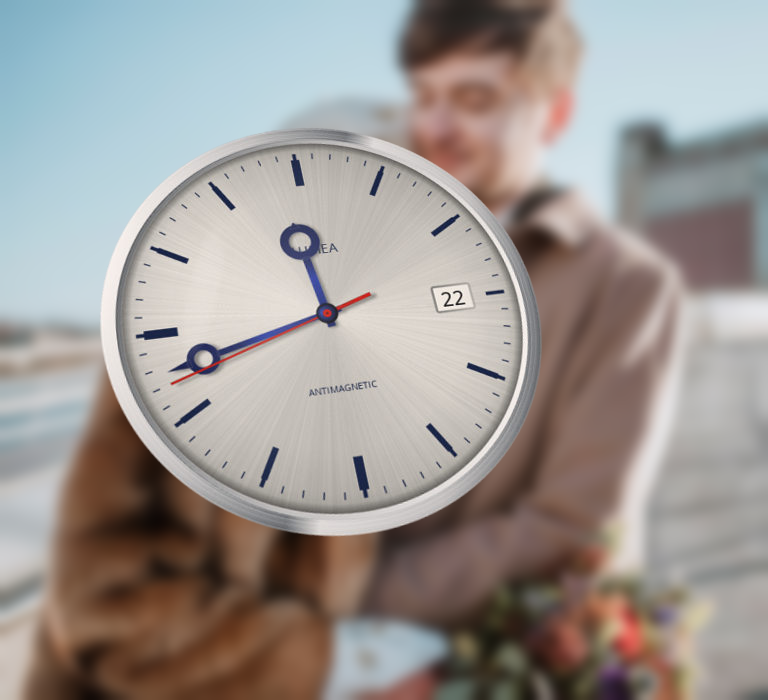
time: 11:42:42
